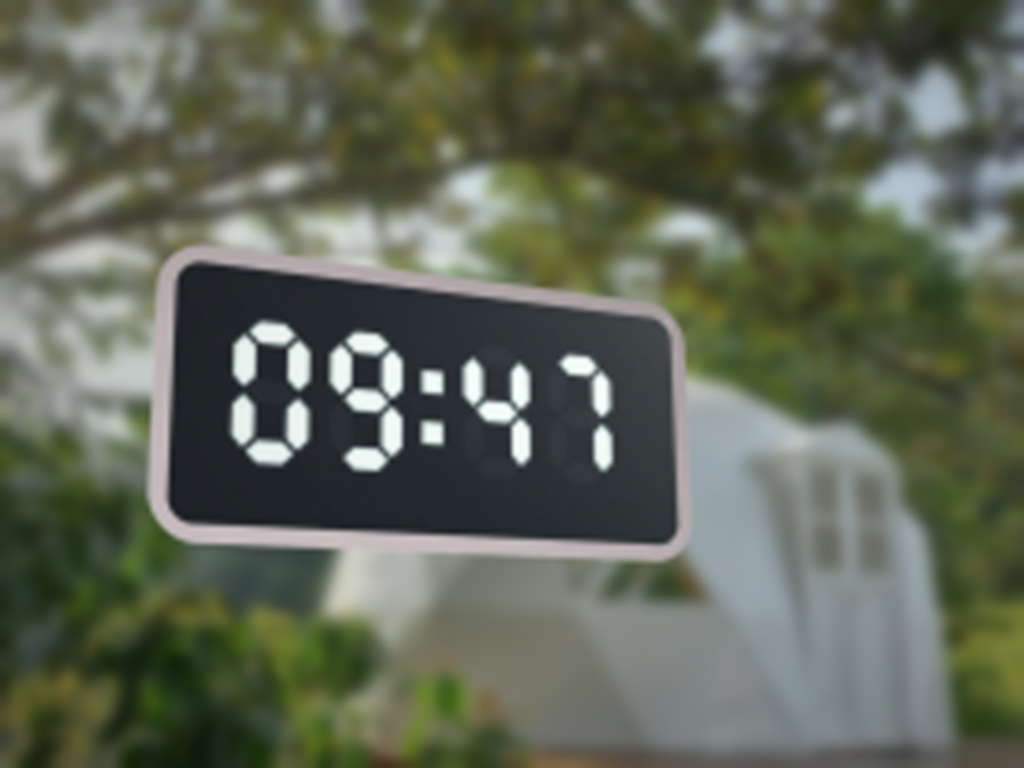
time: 9:47
